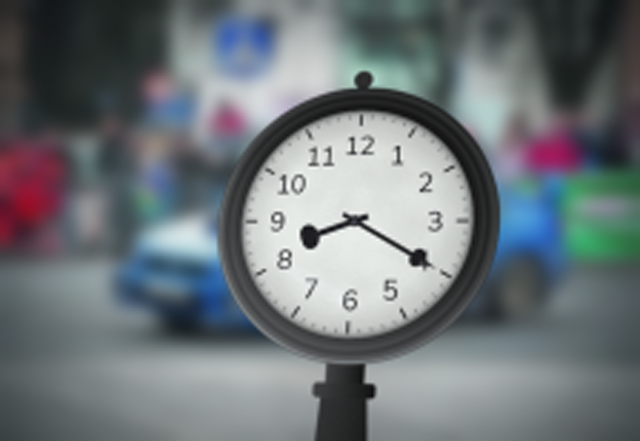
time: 8:20
